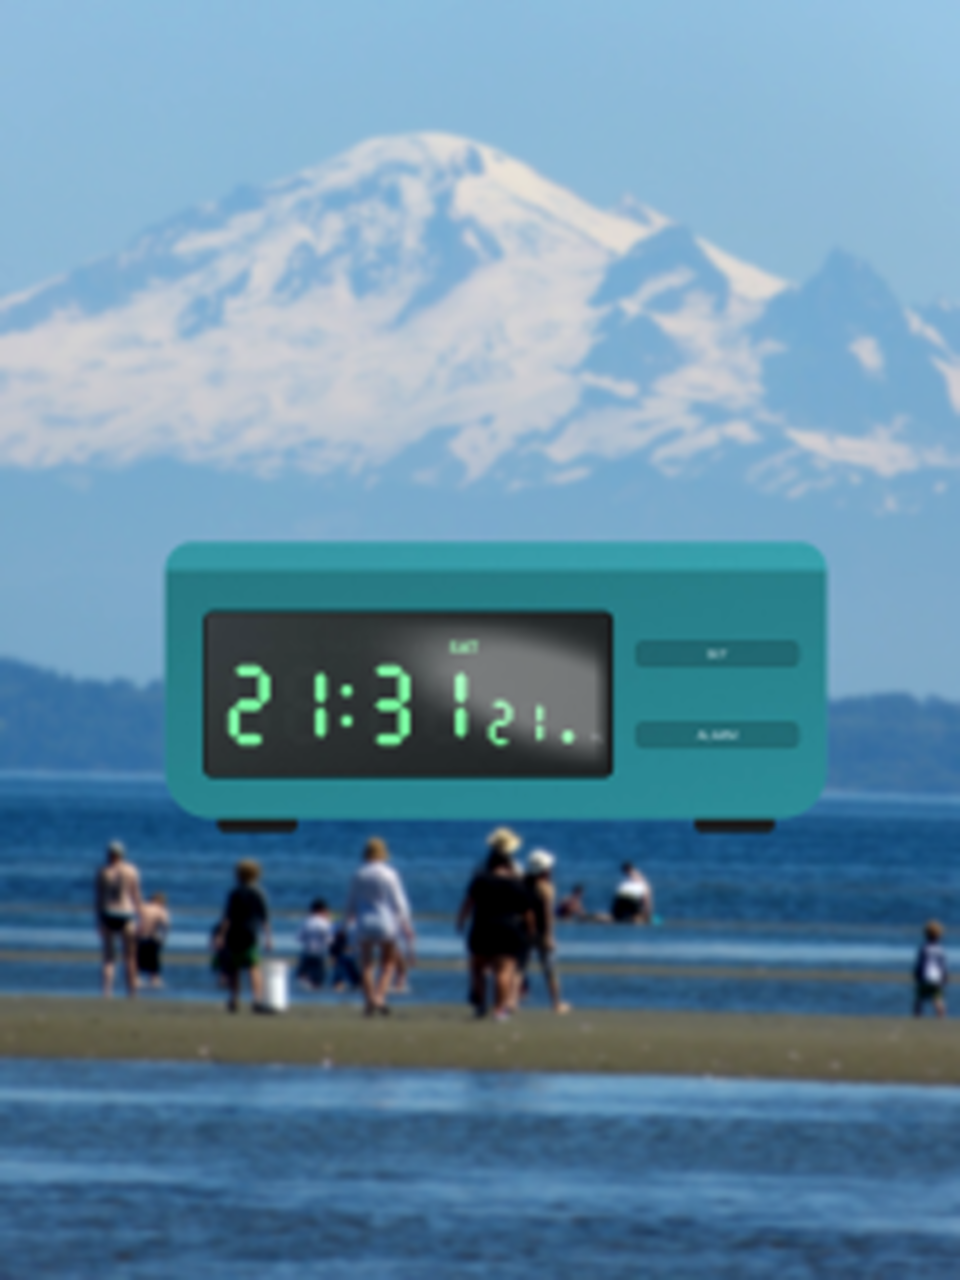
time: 21:31:21
